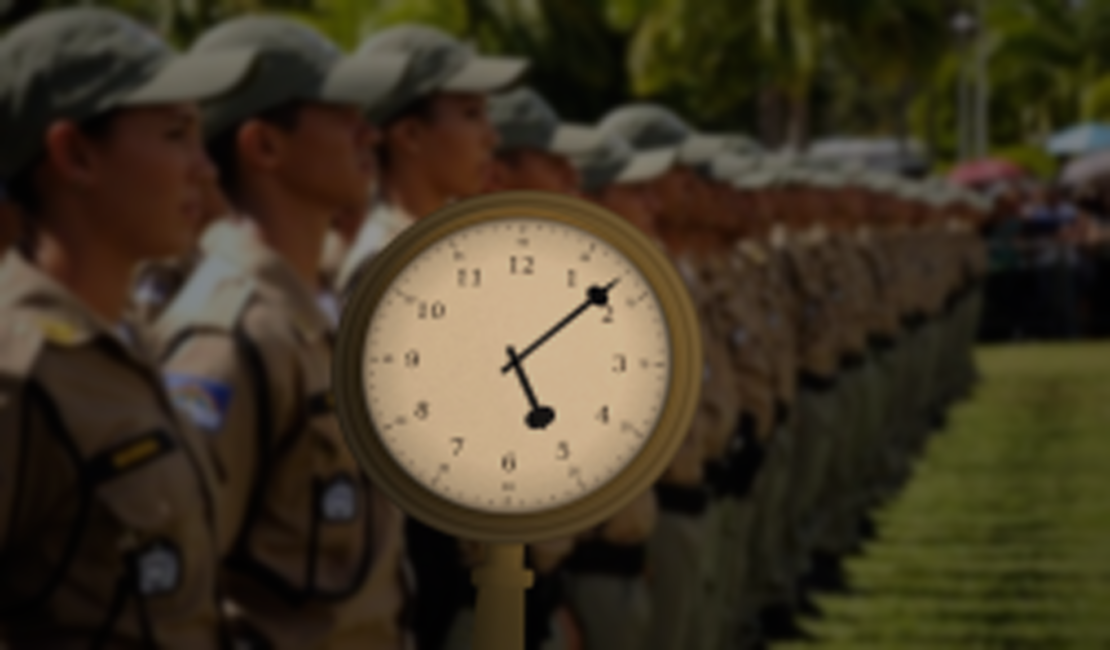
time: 5:08
